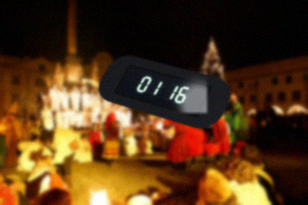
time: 1:16
